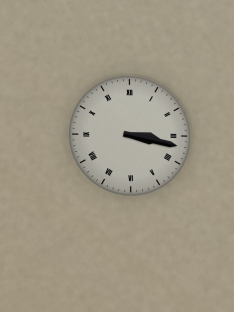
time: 3:17
